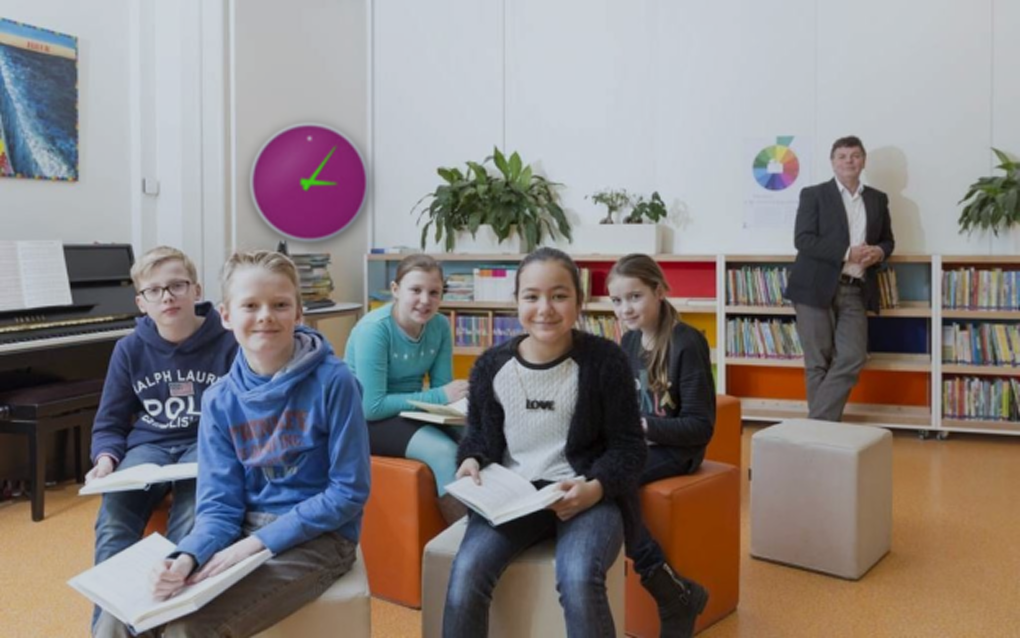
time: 3:06
